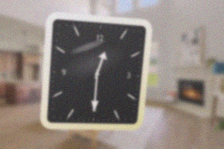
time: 12:30
